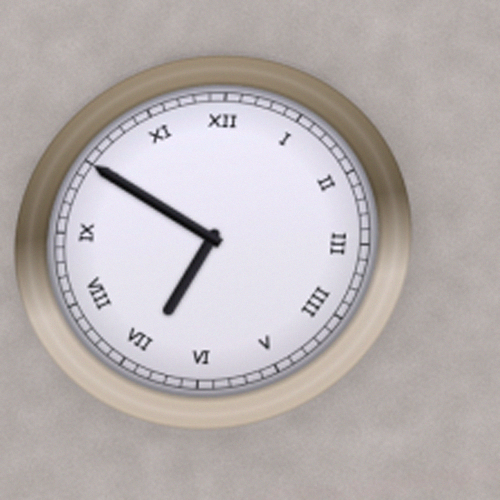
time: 6:50
